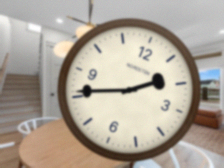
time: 1:41
